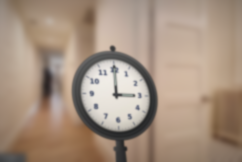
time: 3:00
